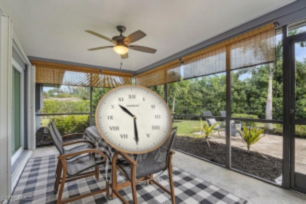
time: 10:30
